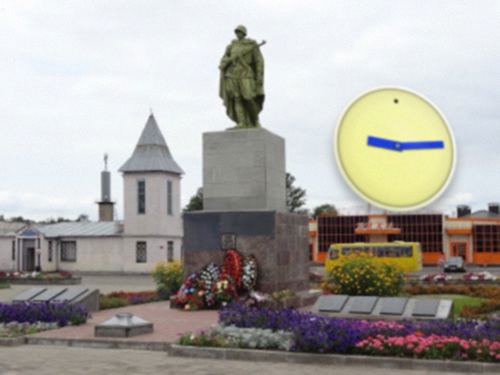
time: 9:14
